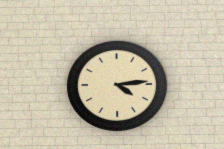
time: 4:14
